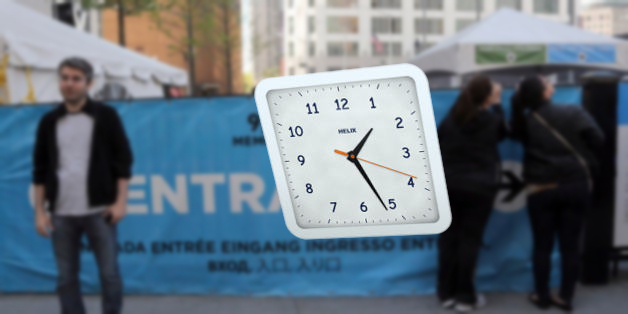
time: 1:26:19
